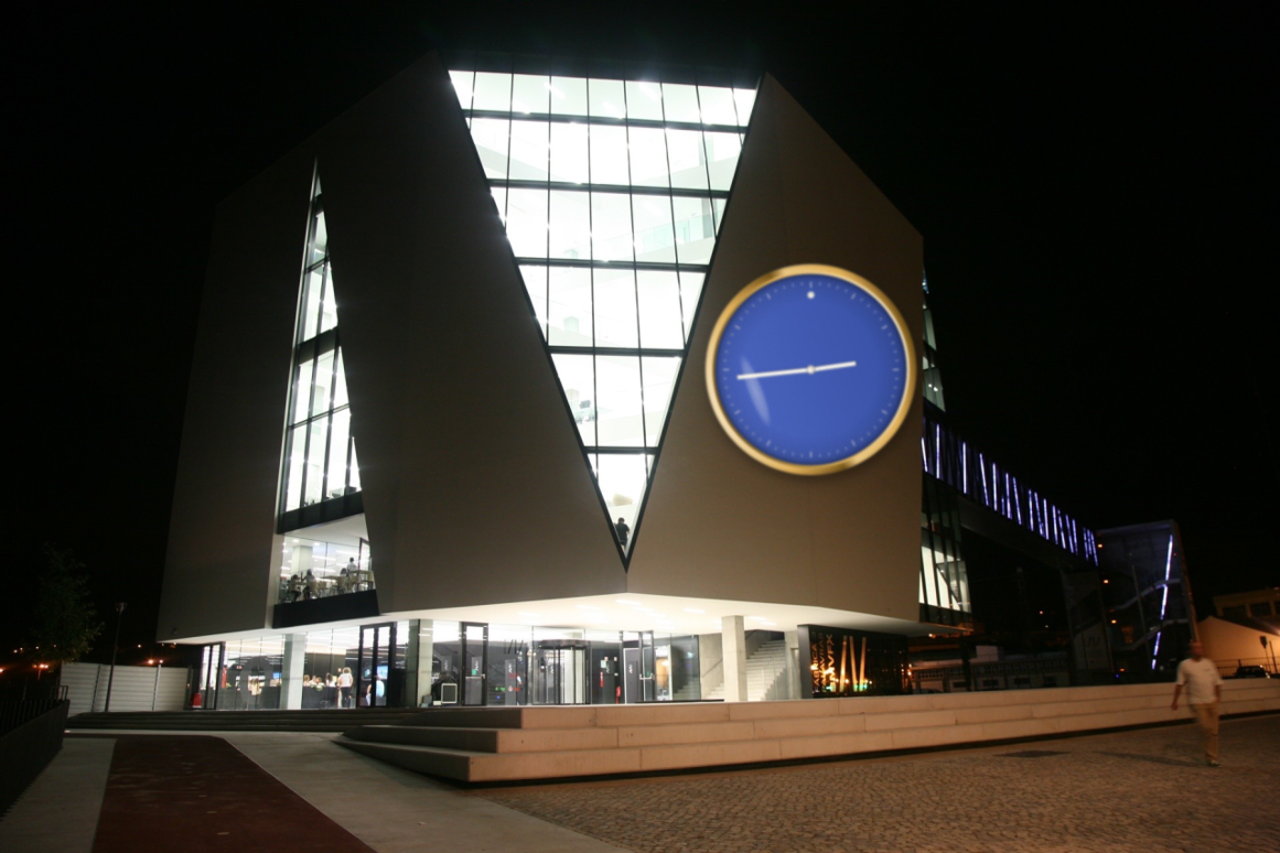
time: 2:44
